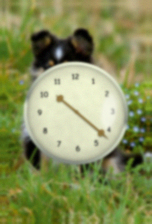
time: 10:22
